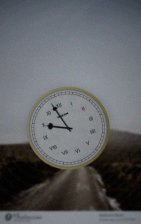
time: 9:58
